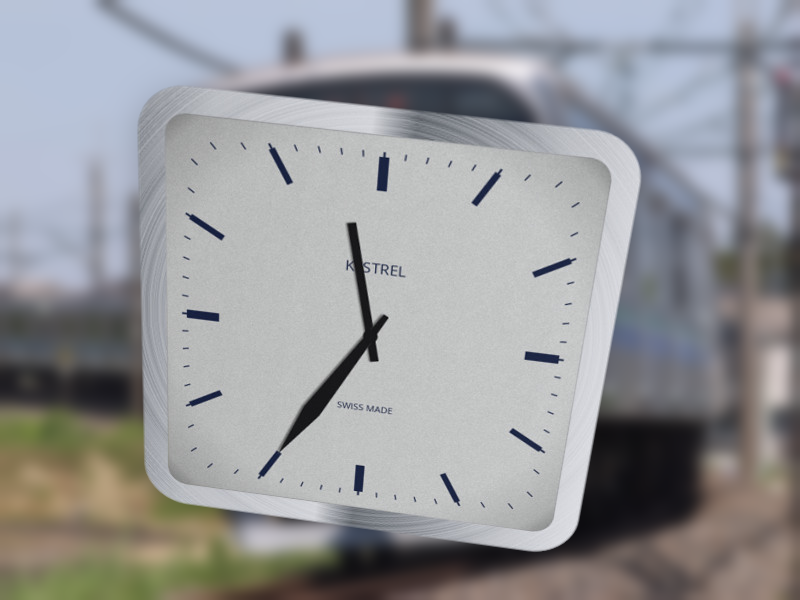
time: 11:35
